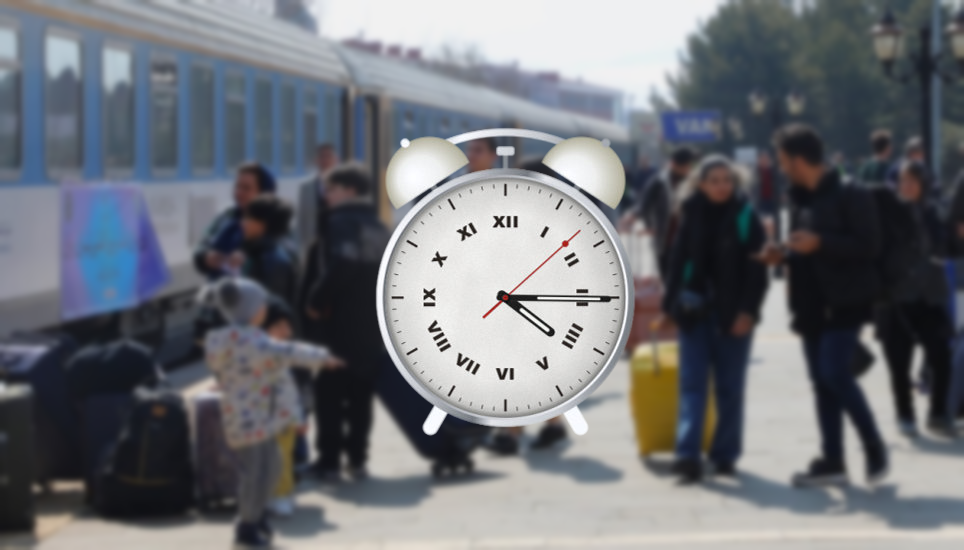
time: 4:15:08
